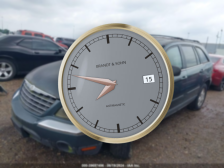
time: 7:48
